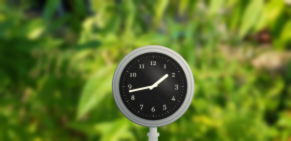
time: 1:43
